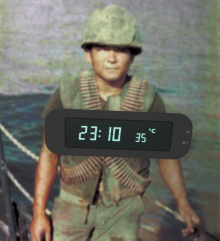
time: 23:10
